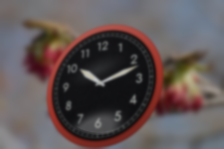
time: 10:12
